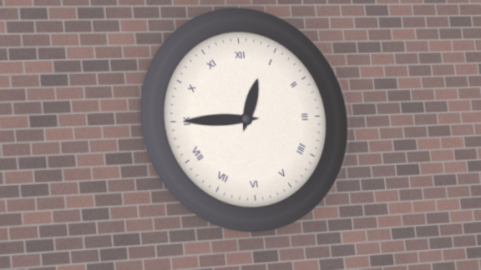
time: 12:45
